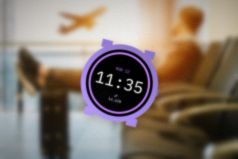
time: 11:35
